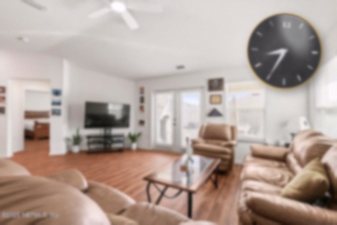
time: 8:35
